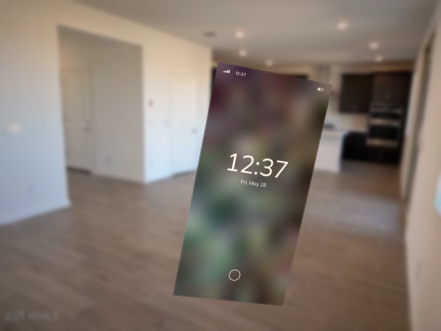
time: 12:37
